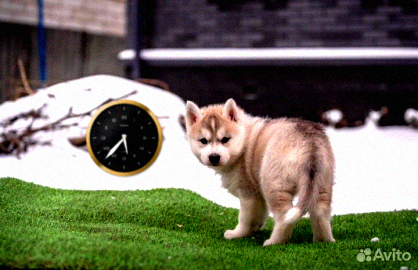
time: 5:37
